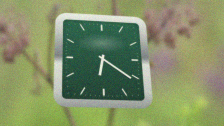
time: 6:21
